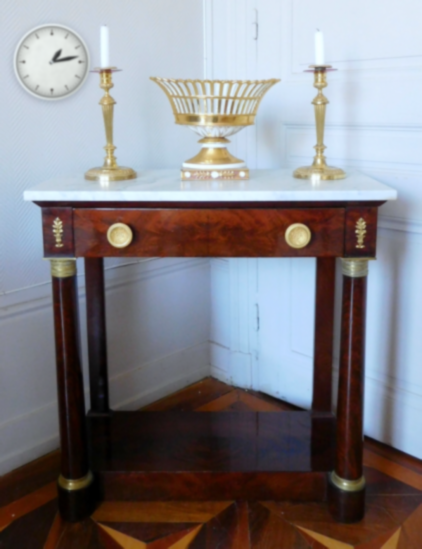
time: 1:13
